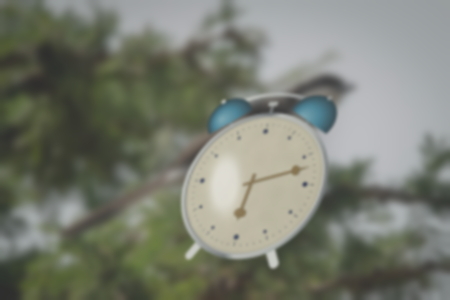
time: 6:12
